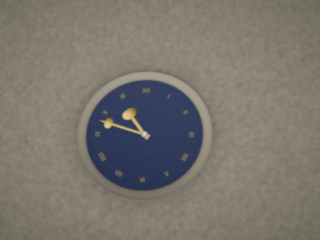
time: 10:48
